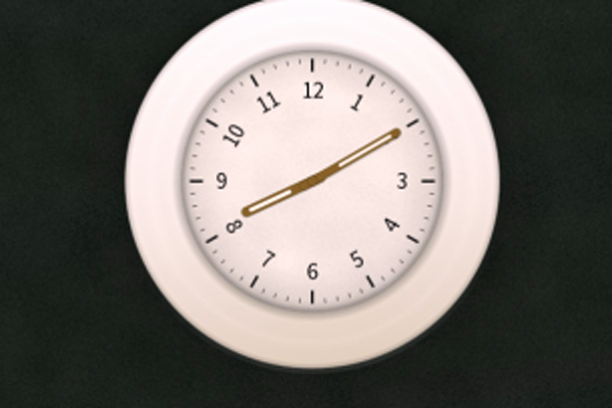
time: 8:10
